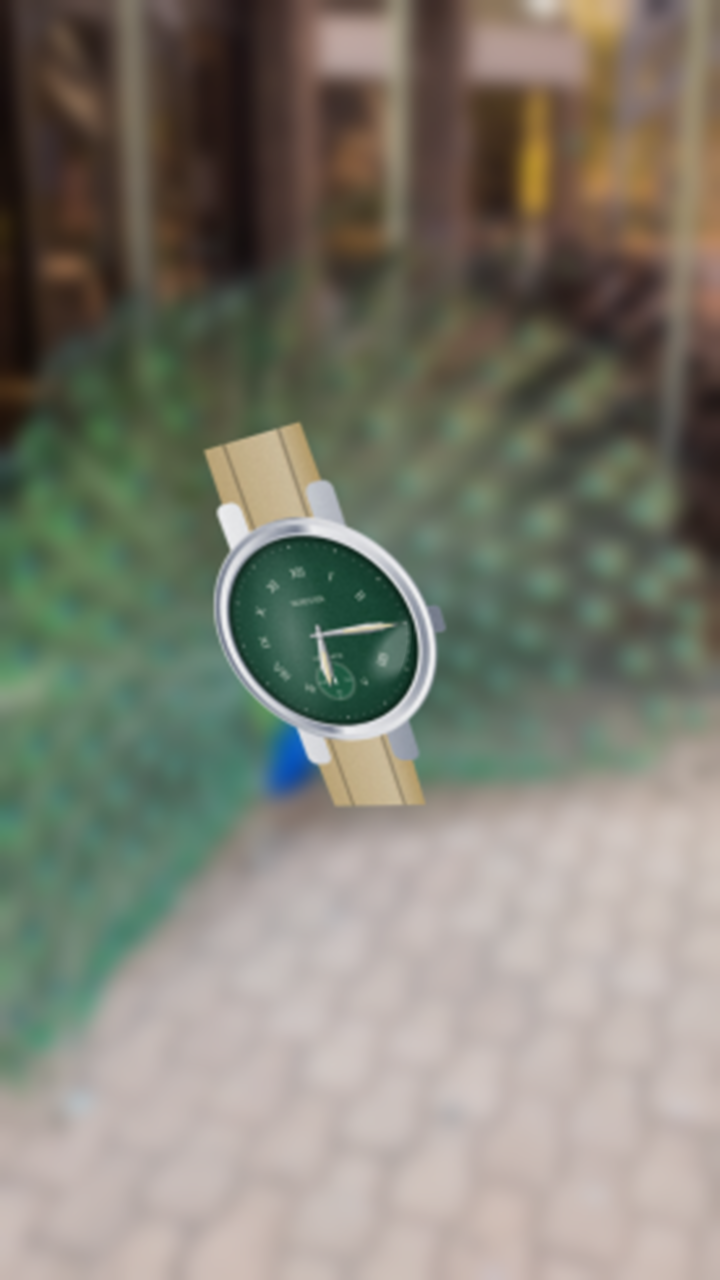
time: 6:15
